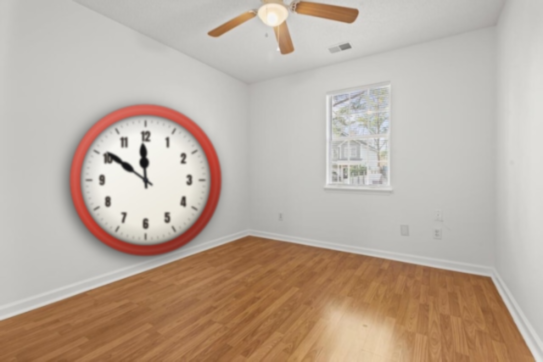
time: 11:51
